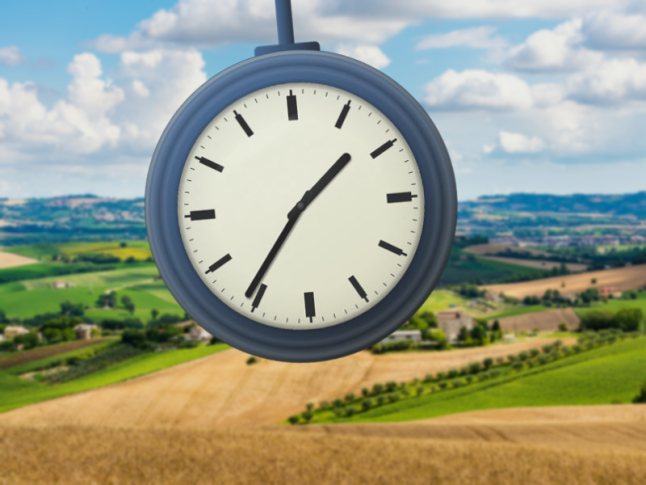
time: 1:36
